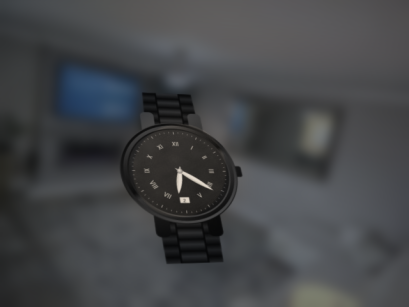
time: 6:21
